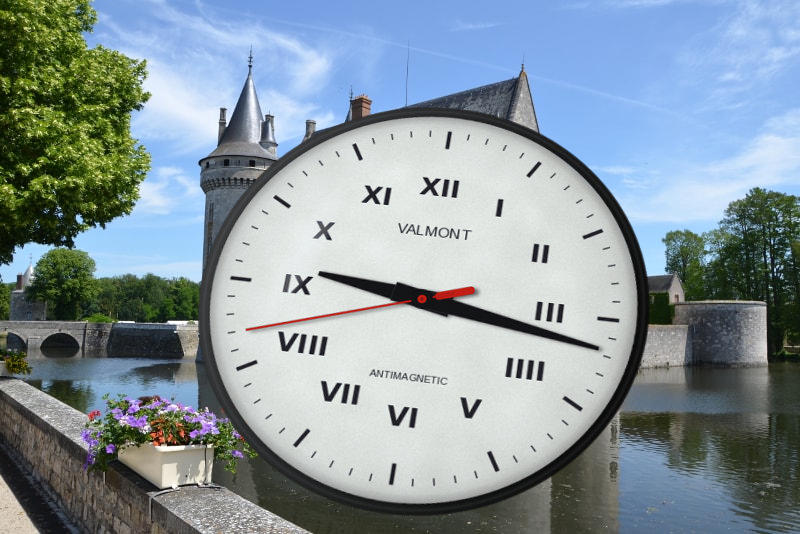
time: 9:16:42
